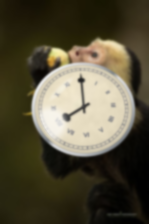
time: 8:00
